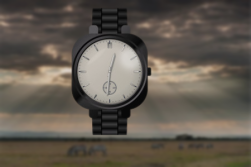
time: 12:31
